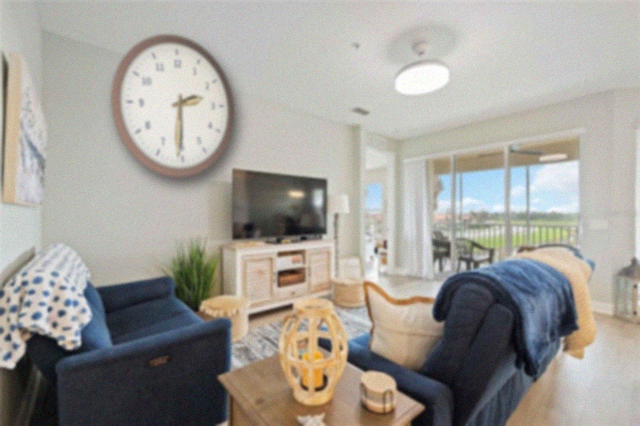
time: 2:31
